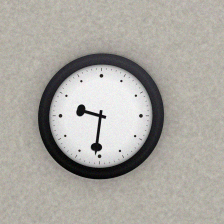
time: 9:31
